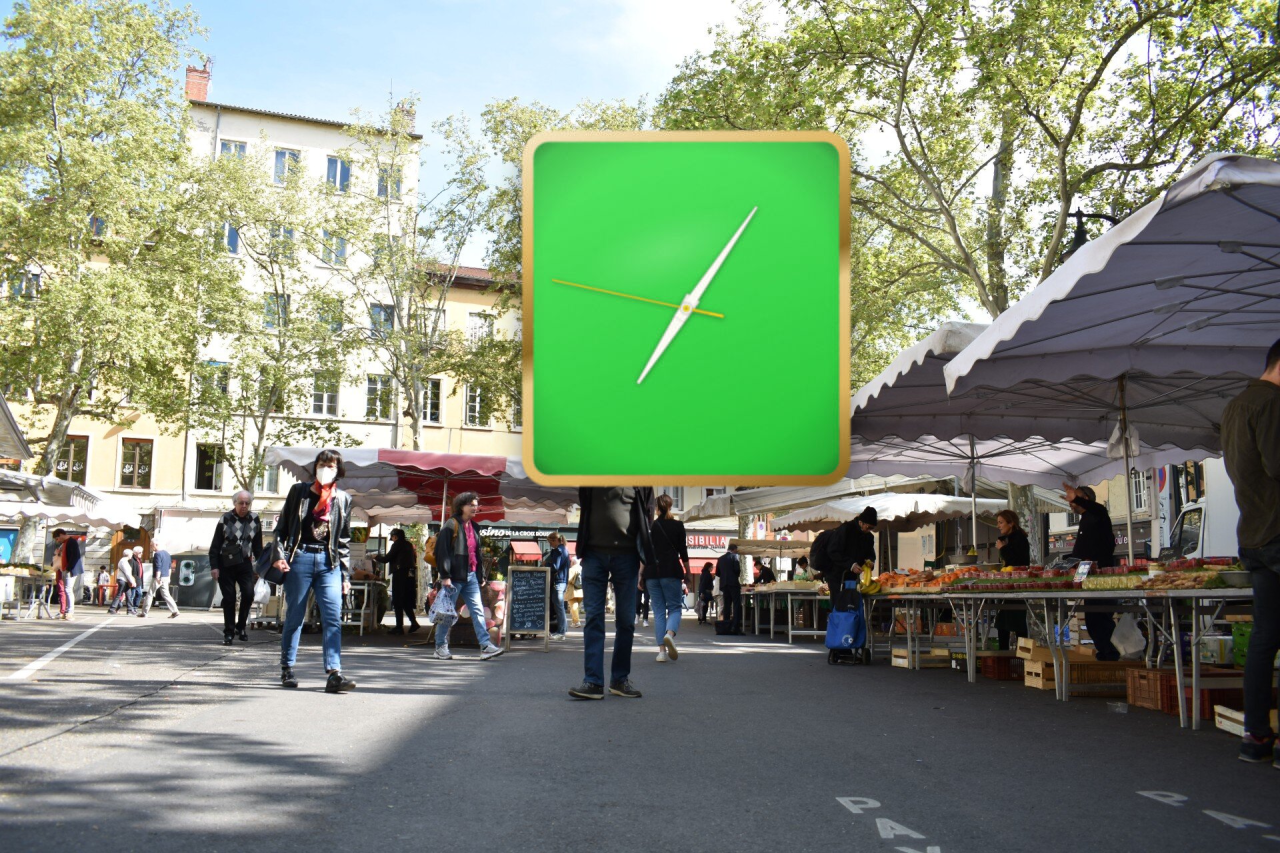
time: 7:05:47
